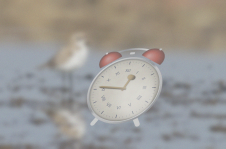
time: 12:46
